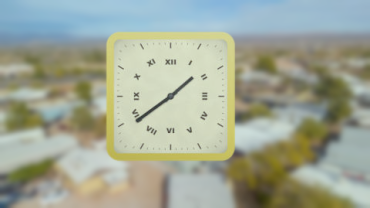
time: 1:39
